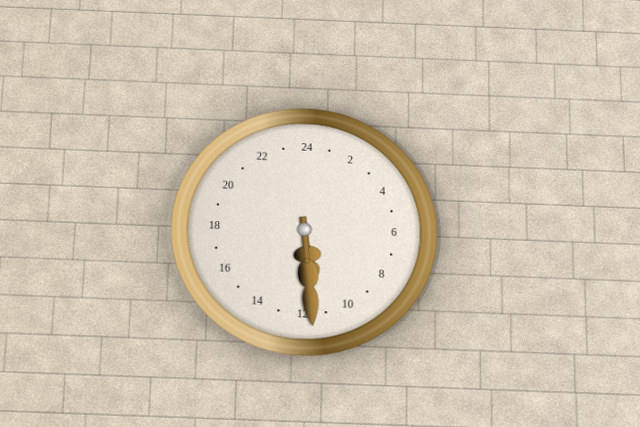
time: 11:29
